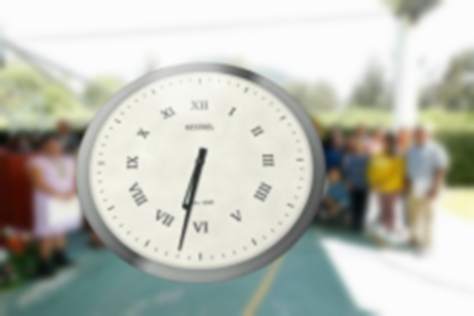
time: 6:32
